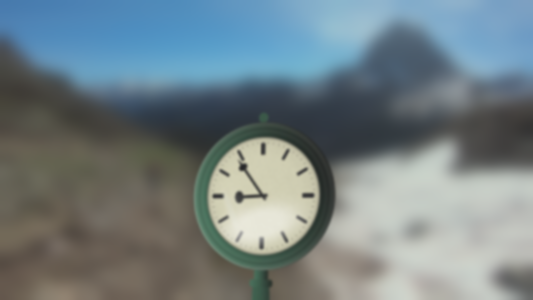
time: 8:54
